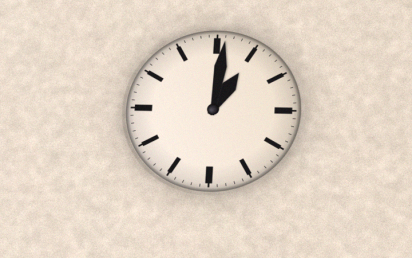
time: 1:01
